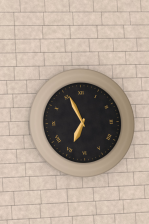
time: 6:56
